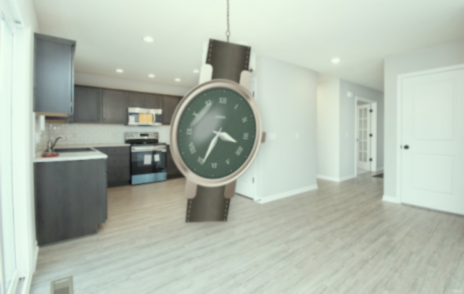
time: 3:34
